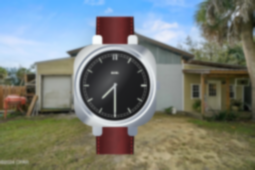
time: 7:30
